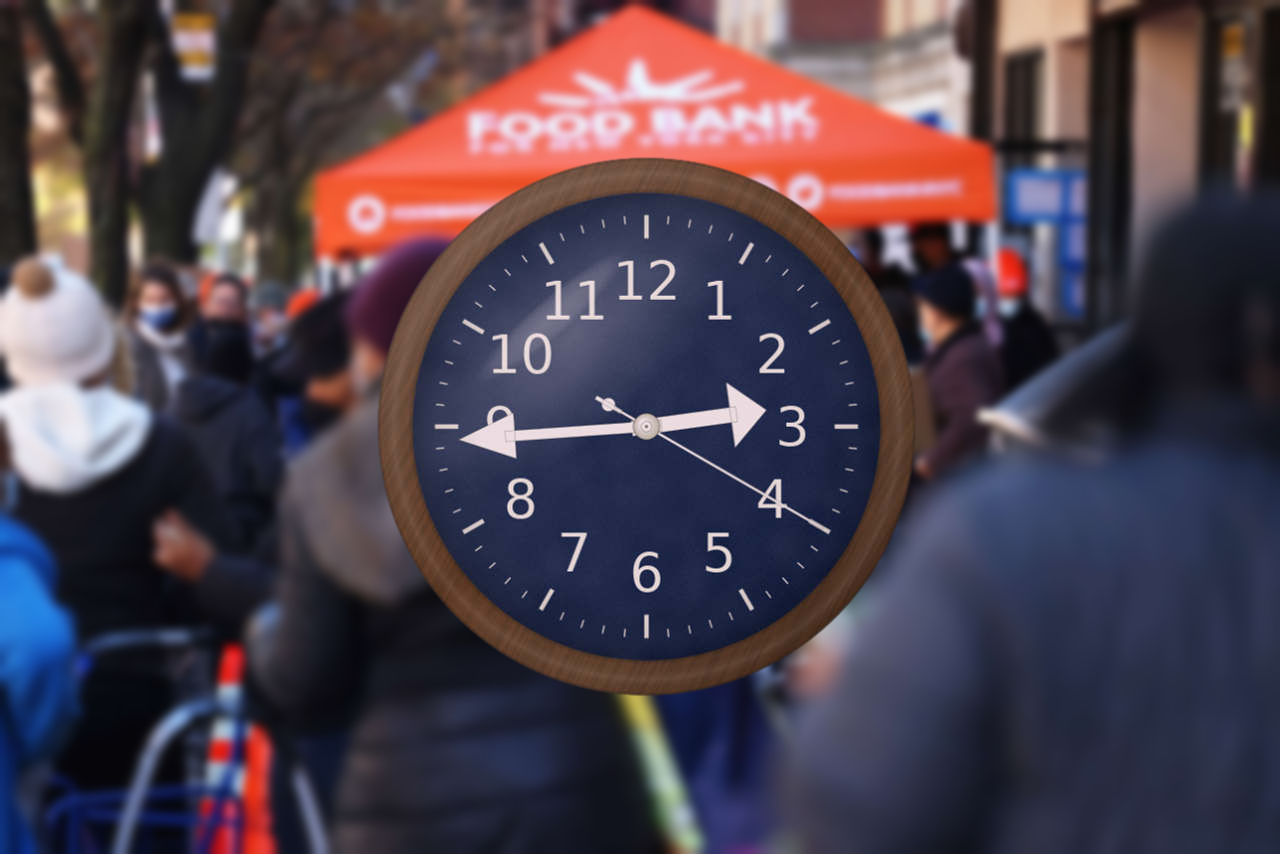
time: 2:44:20
